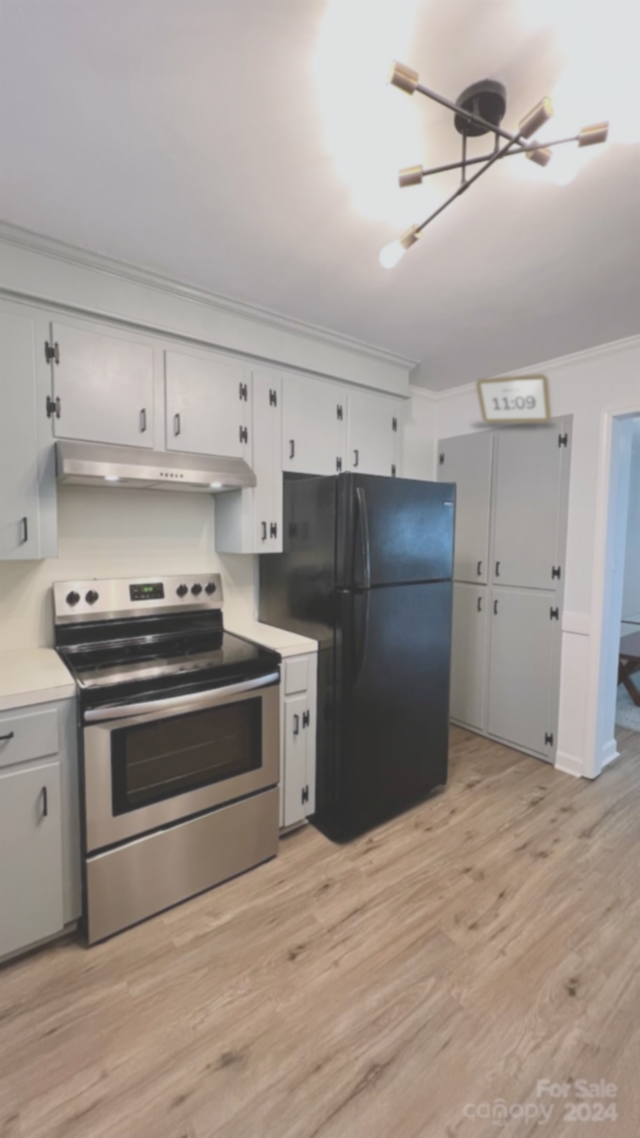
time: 11:09
